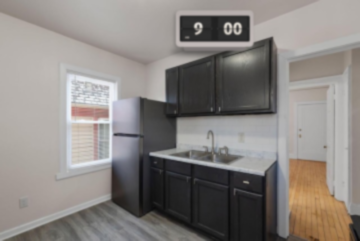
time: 9:00
